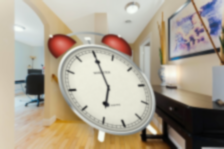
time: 7:00
